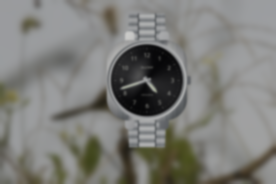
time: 4:42
